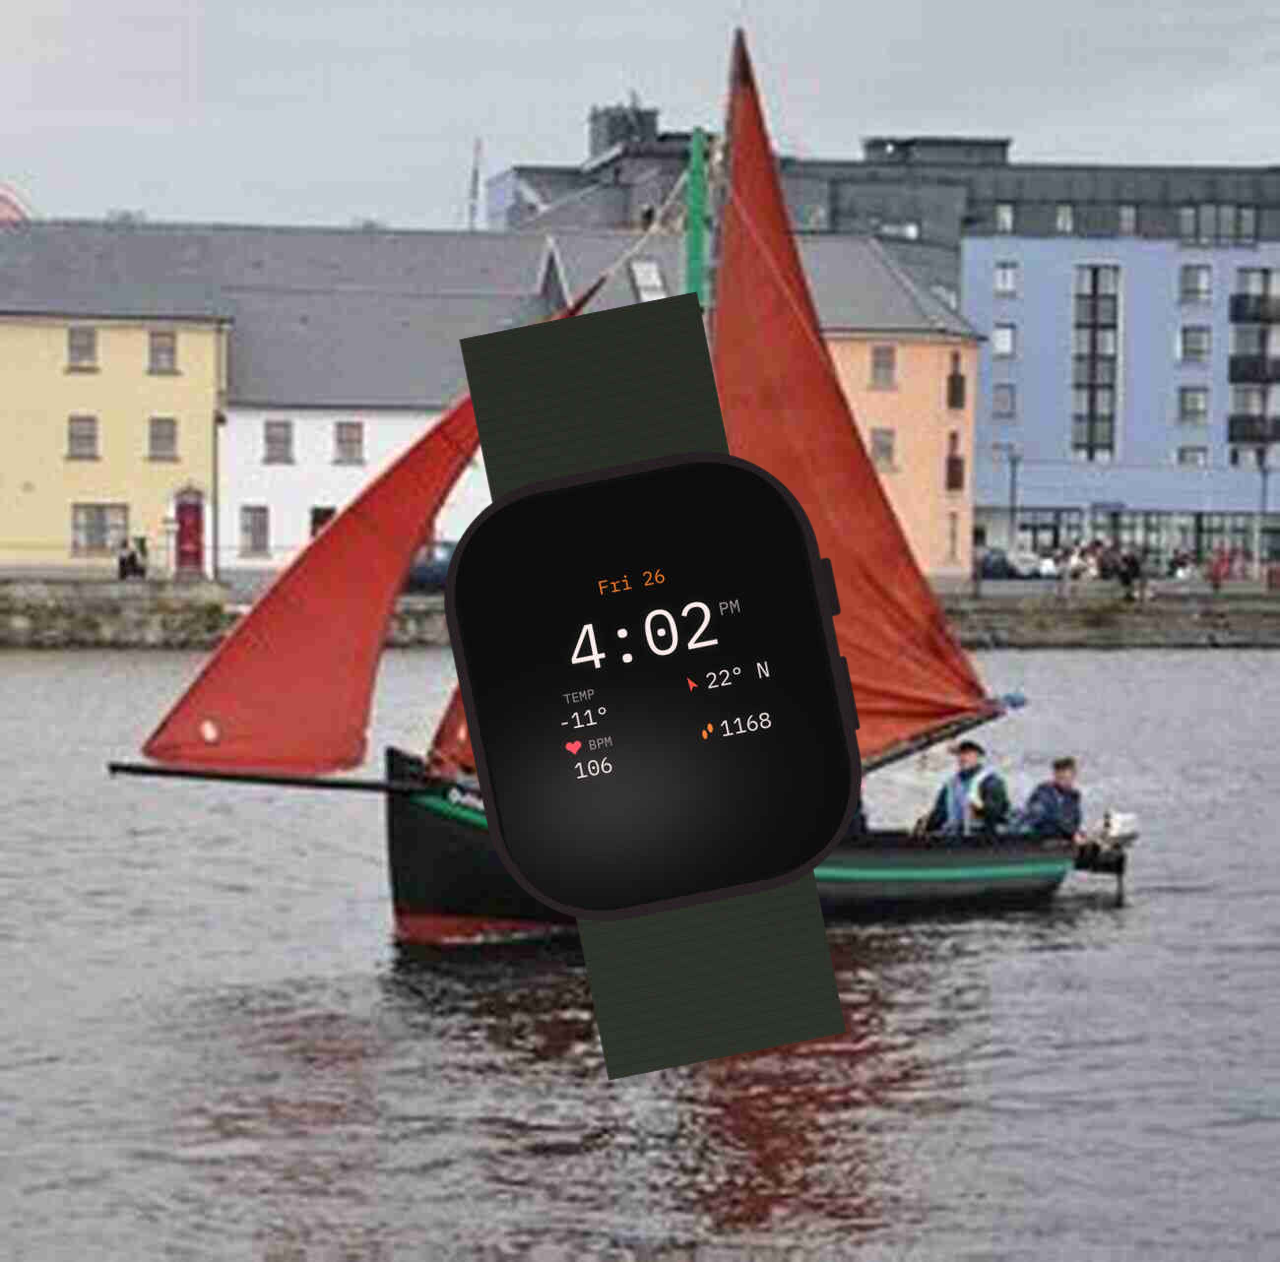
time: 4:02
